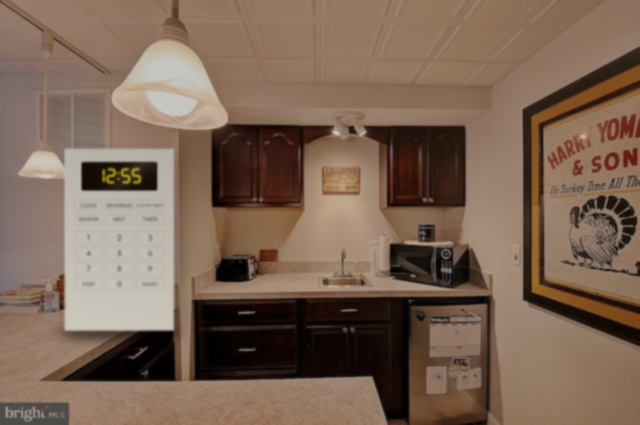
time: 12:55
